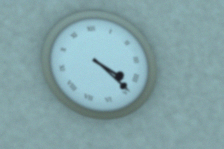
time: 4:24
